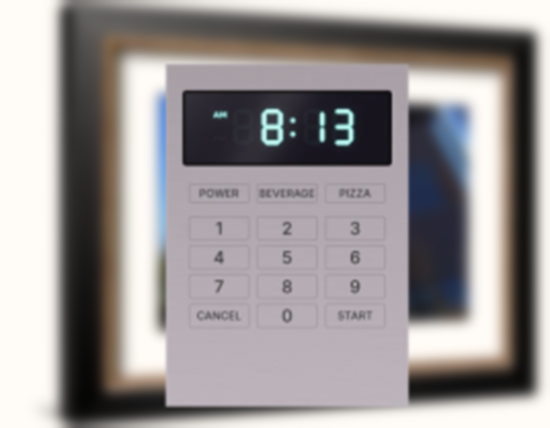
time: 8:13
